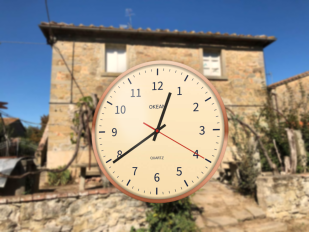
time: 12:39:20
